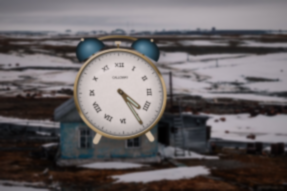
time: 4:25
